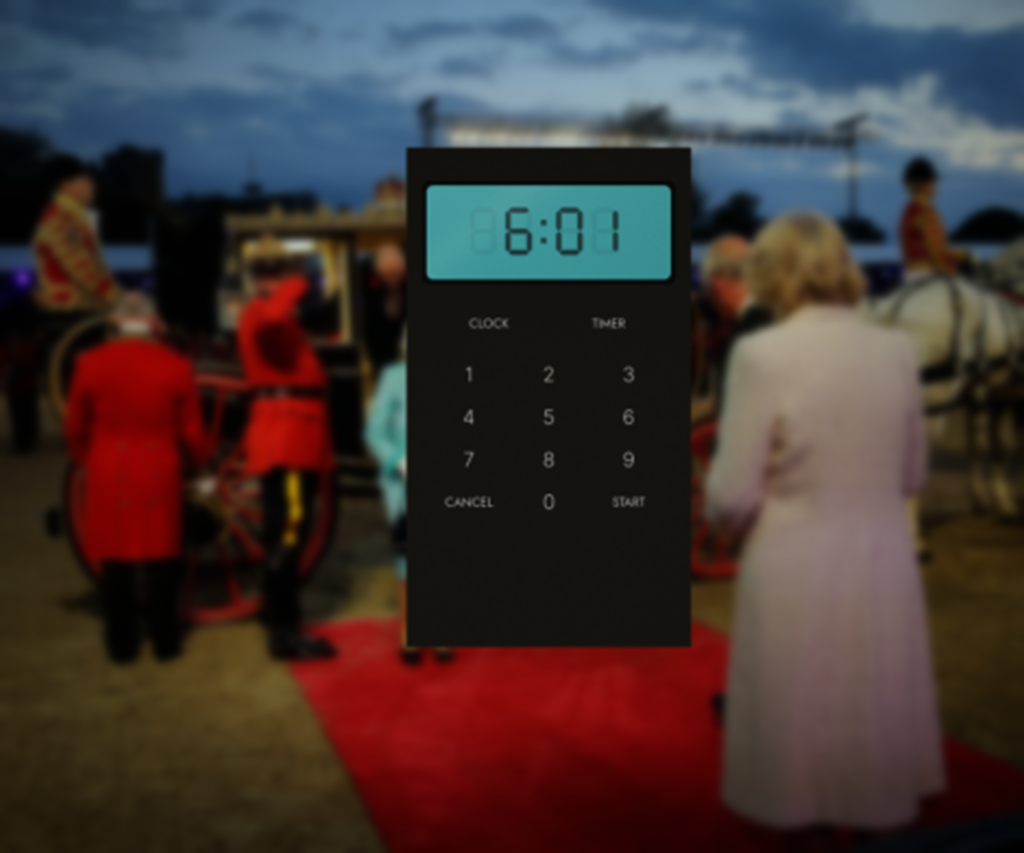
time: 6:01
